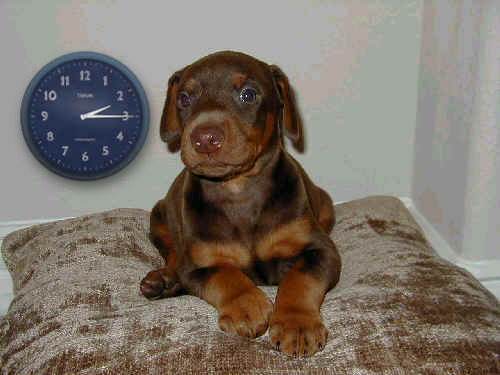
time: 2:15
